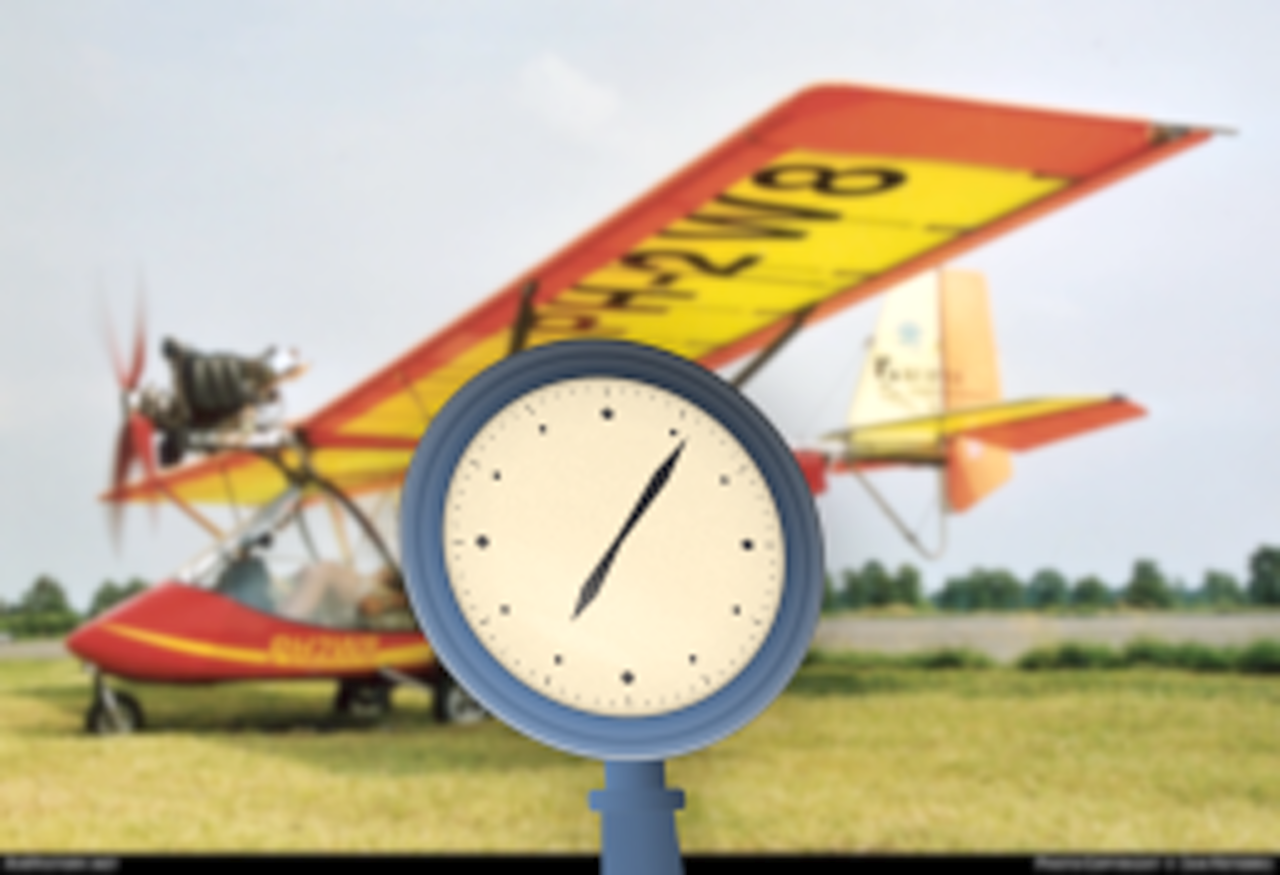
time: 7:06
